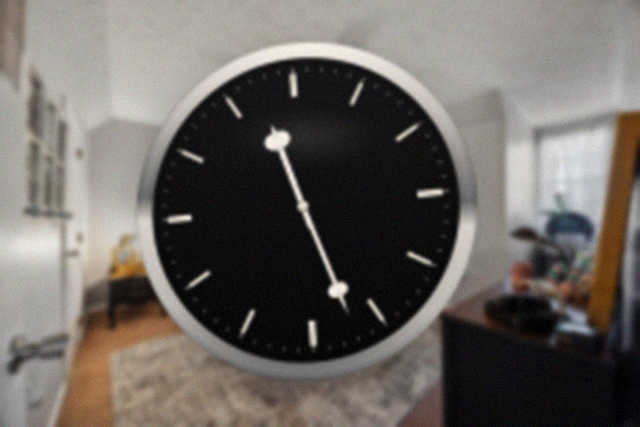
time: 11:27
